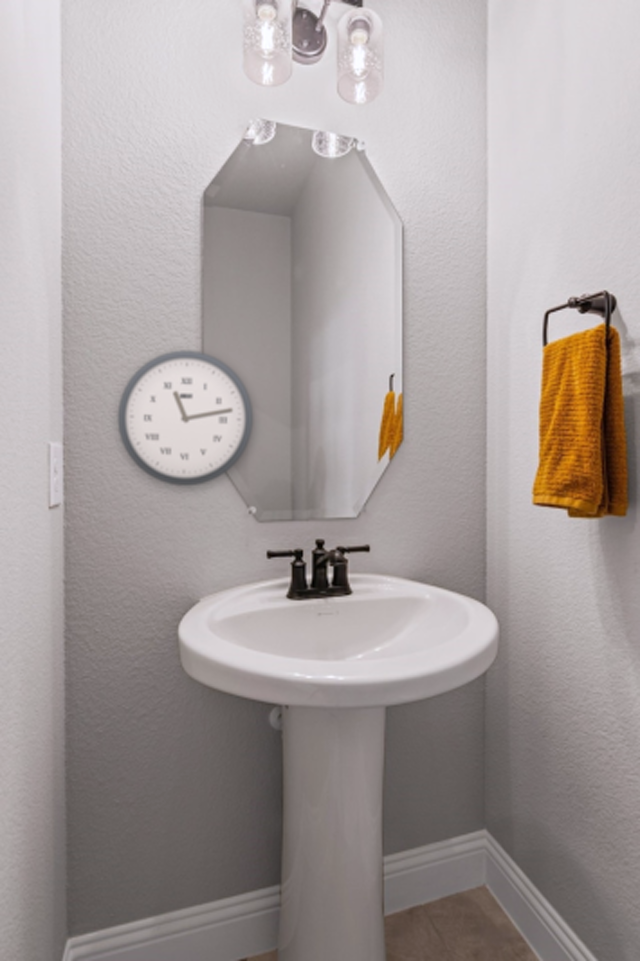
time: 11:13
